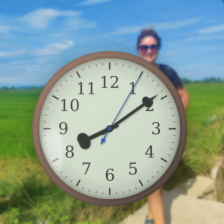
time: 8:09:05
